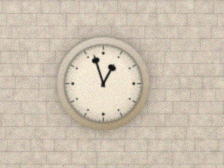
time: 12:57
